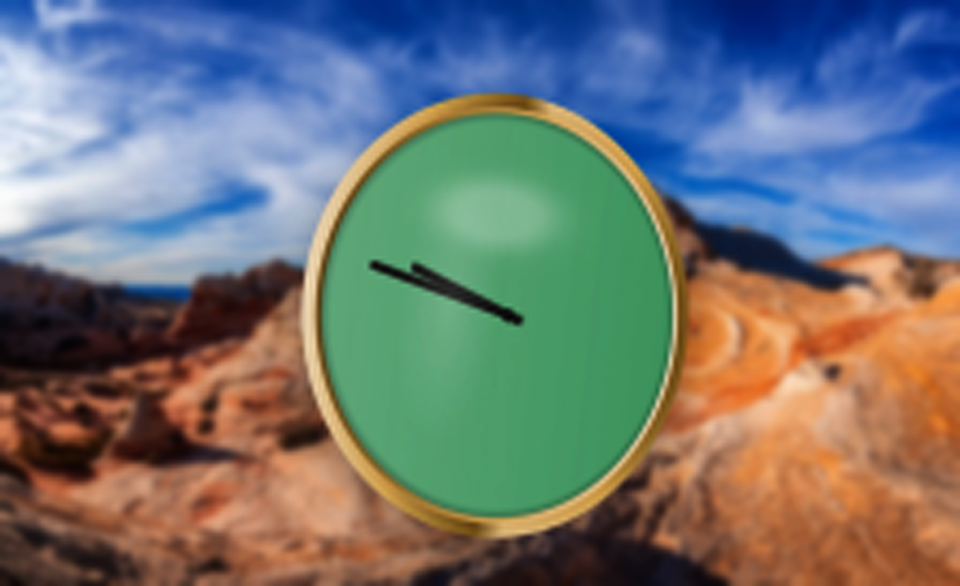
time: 9:48
